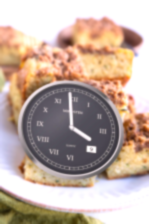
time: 3:59
